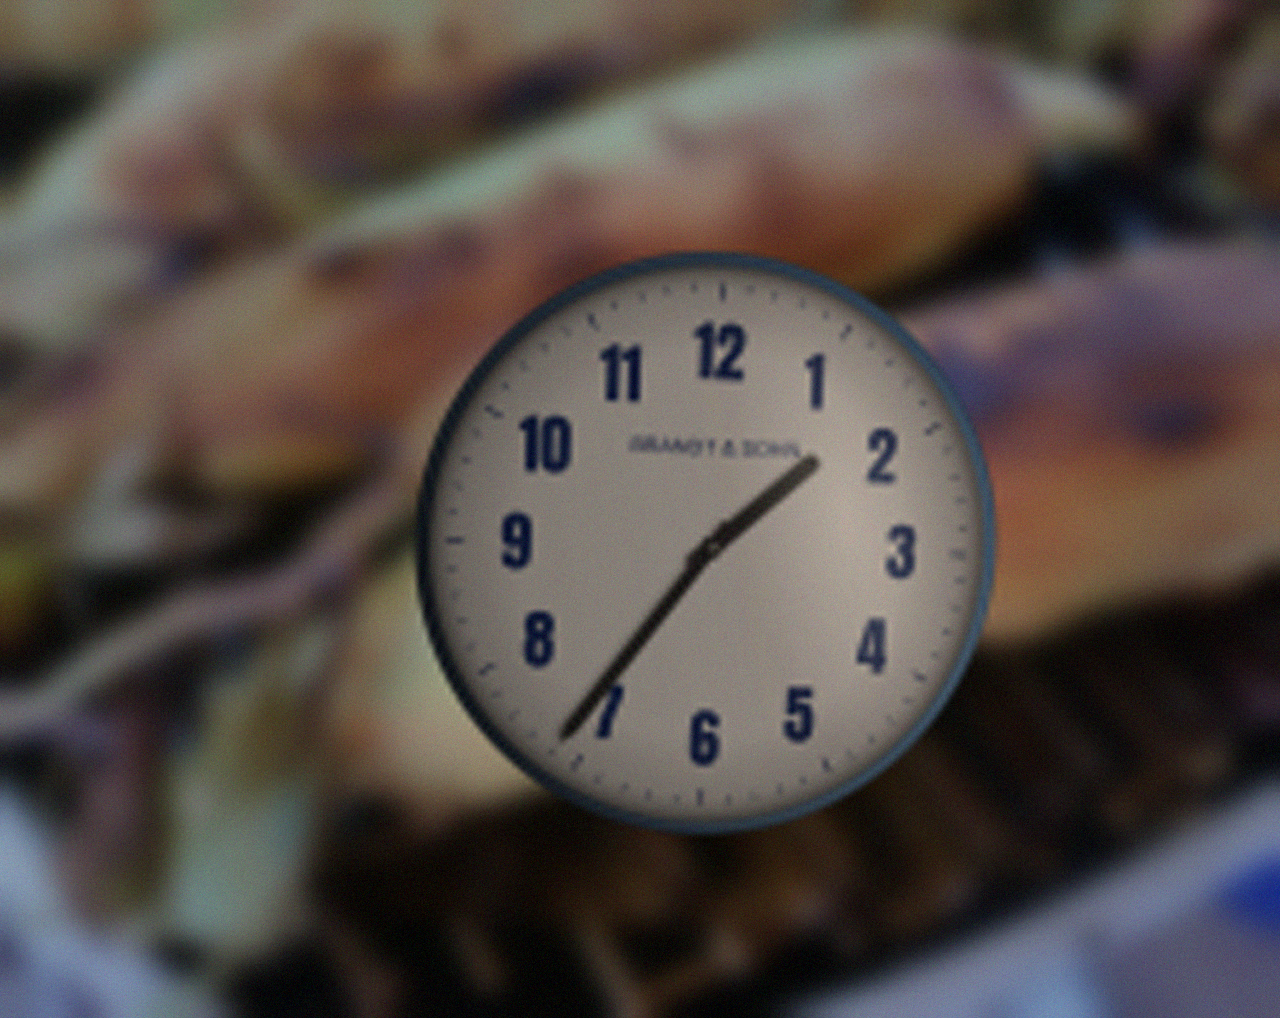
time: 1:36
